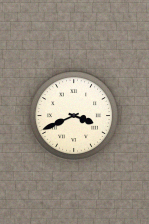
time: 3:41
